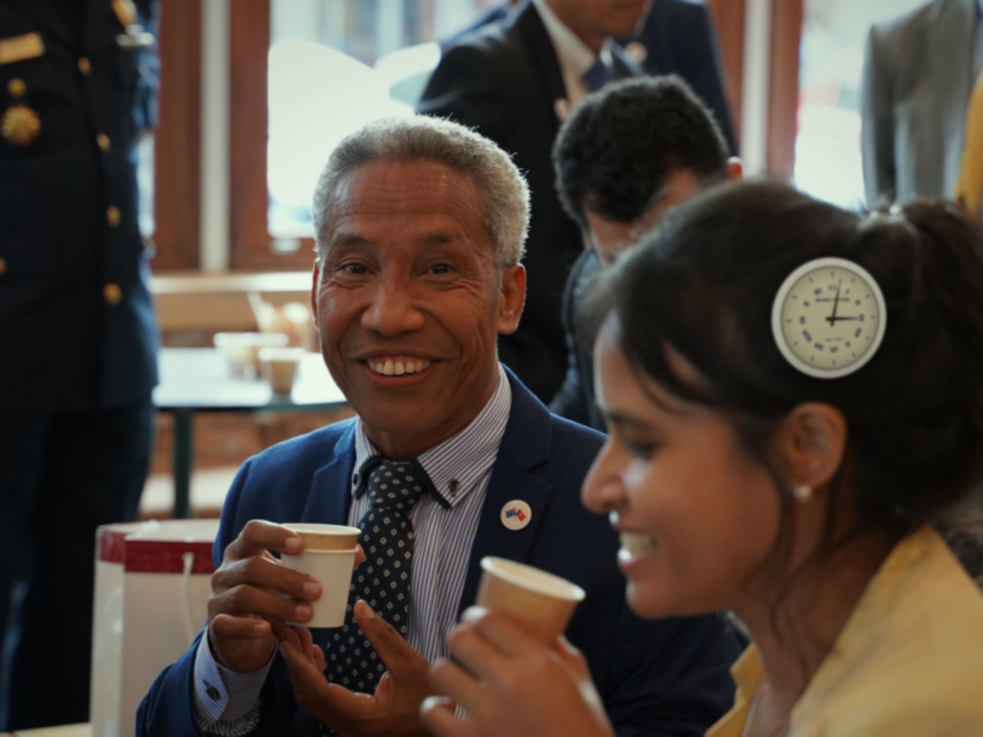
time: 3:02
